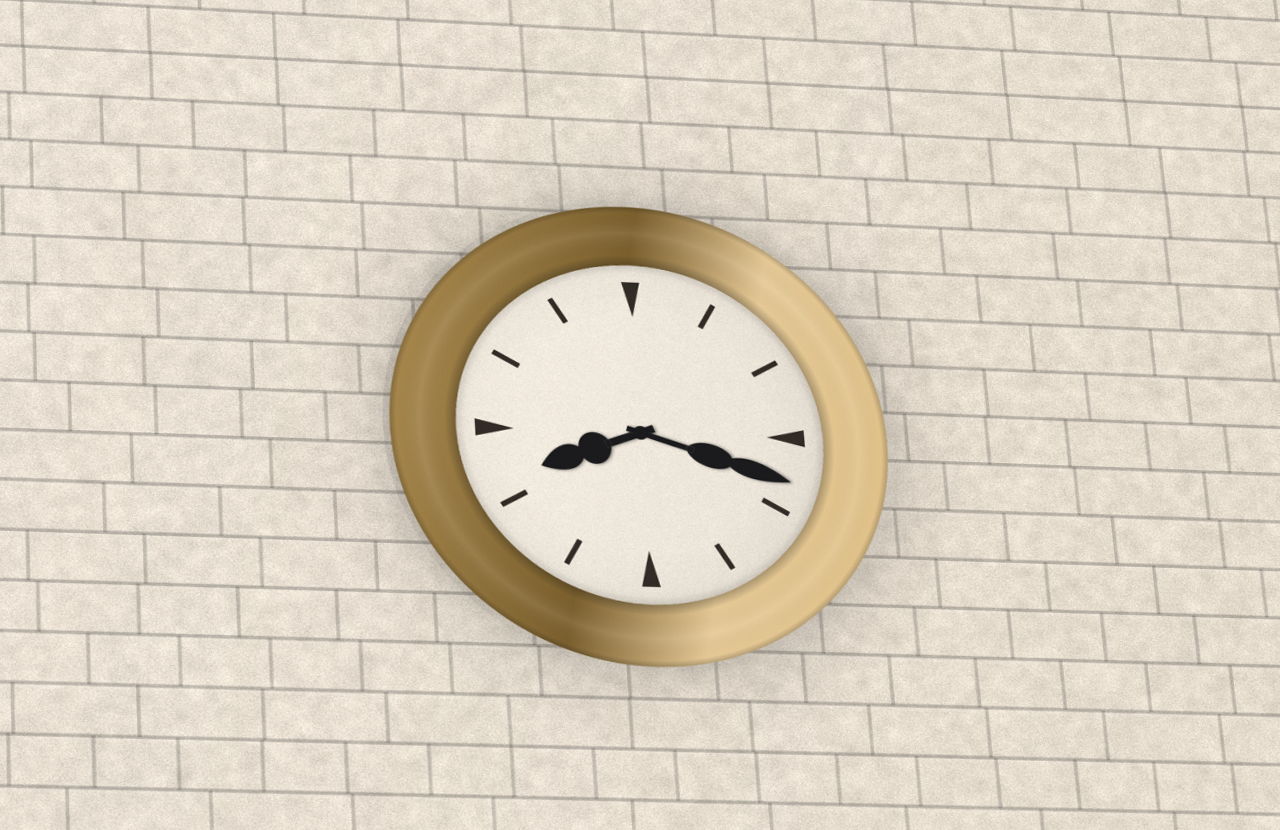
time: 8:18
